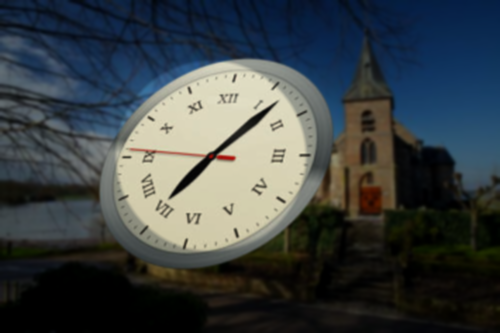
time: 7:06:46
